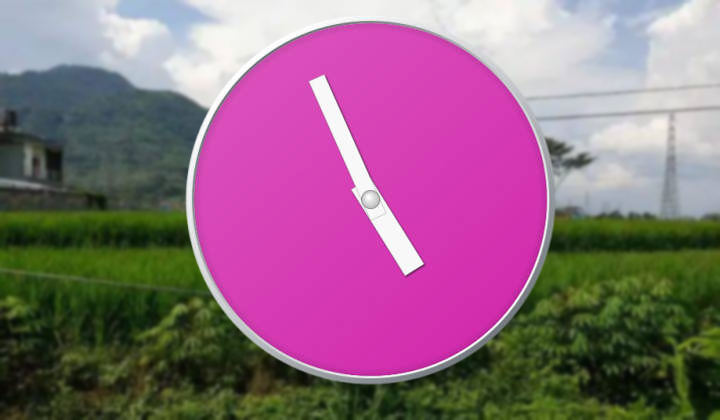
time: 4:56
